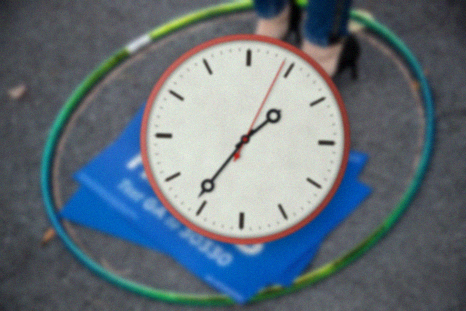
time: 1:36:04
